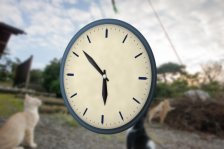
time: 5:52
